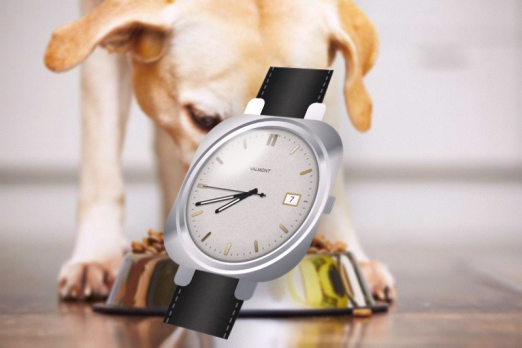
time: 7:41:45
